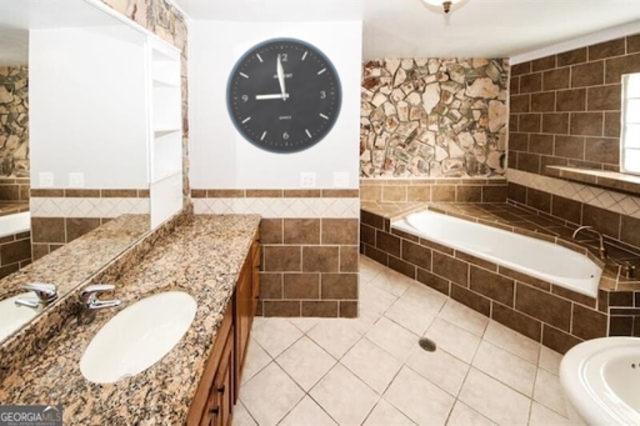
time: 8:59
